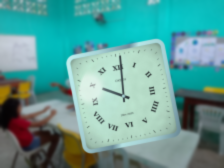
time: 10:01
